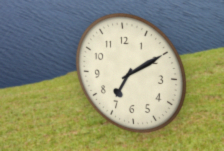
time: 7:10
